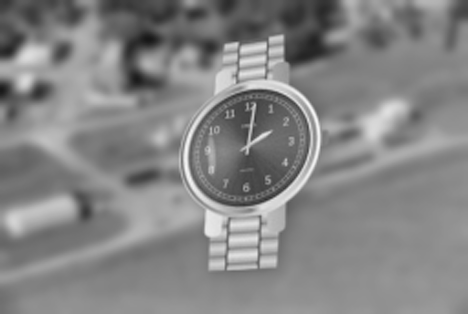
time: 2:01
